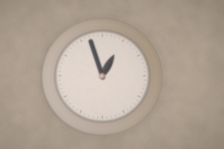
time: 12:57
